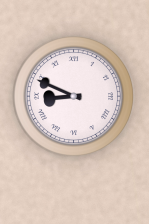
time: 8:49
